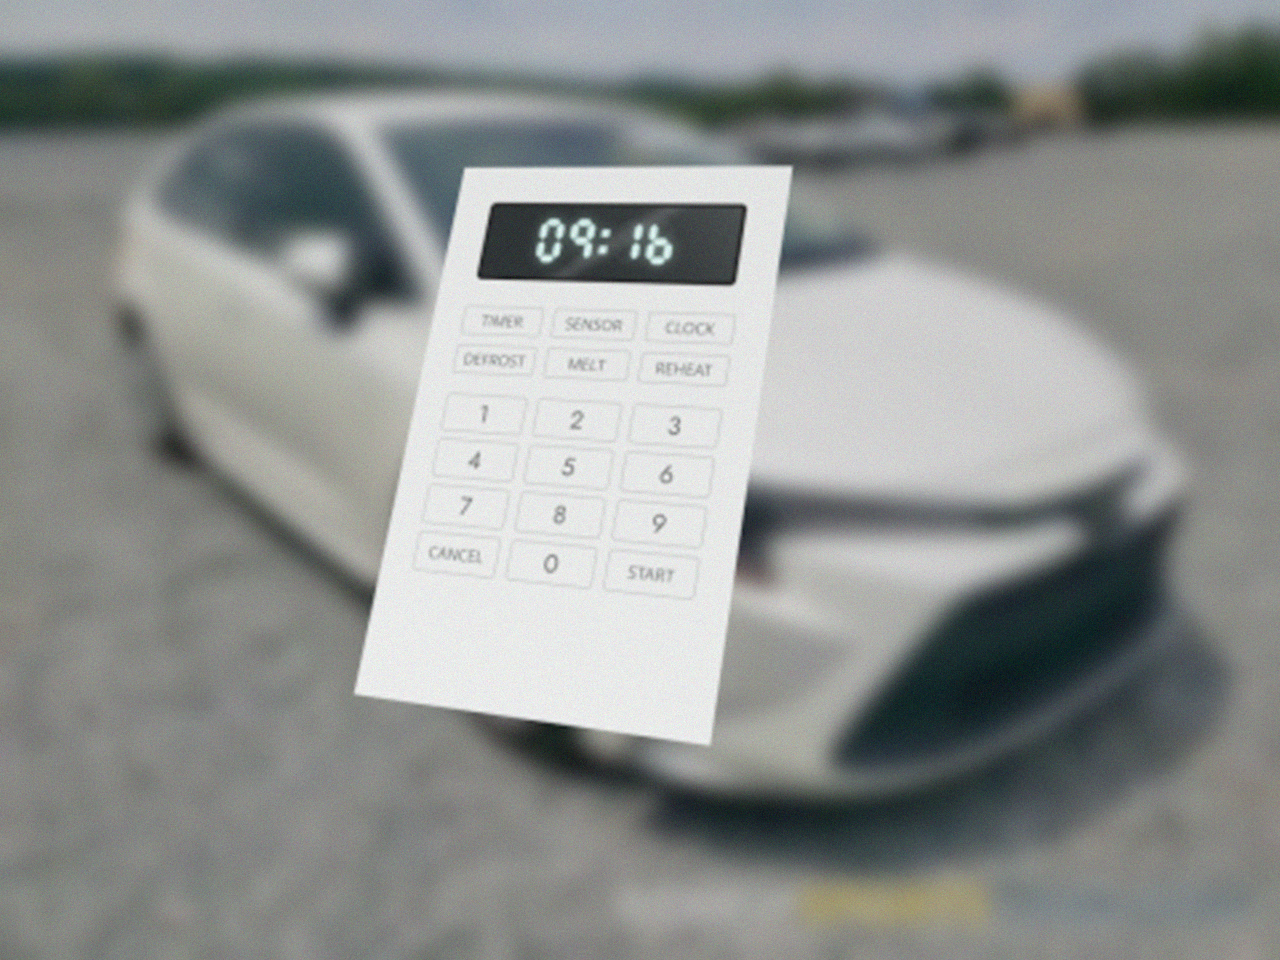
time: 9:16
